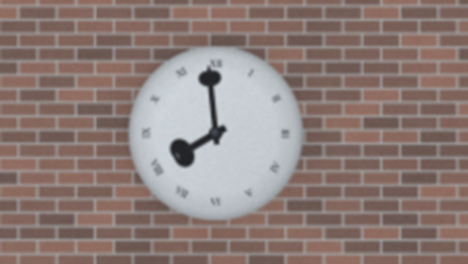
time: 7:59
